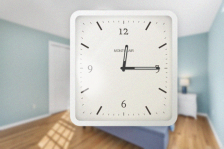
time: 12:15
